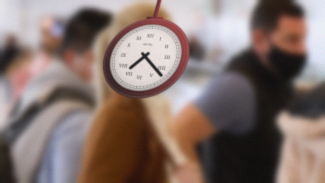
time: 7:22
